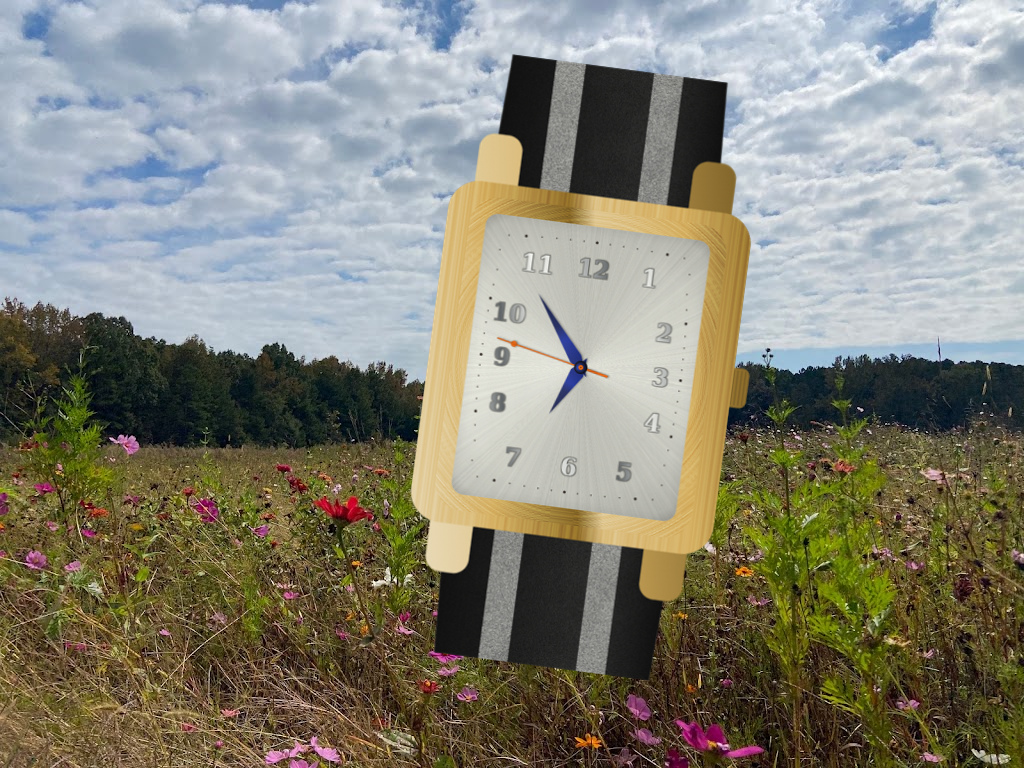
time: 6:53:47
